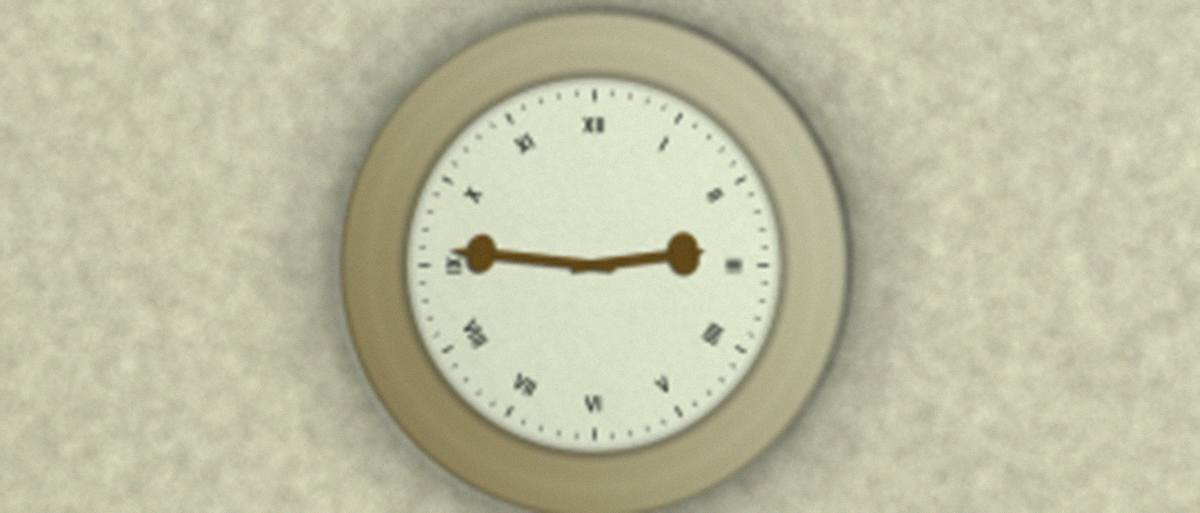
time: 2:46
